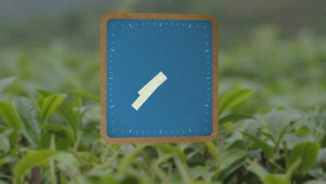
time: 7:37
